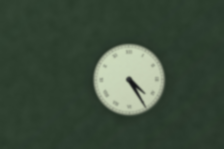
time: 4:25
